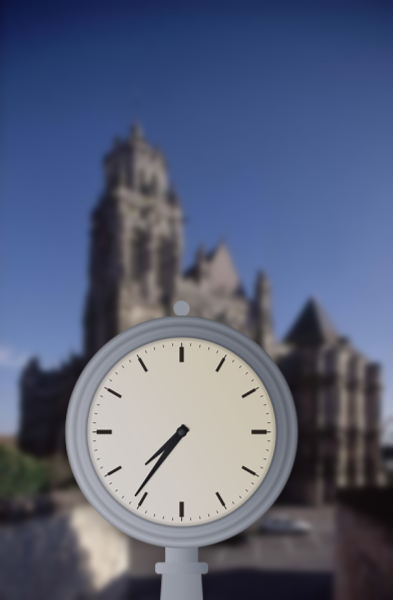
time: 7:36
